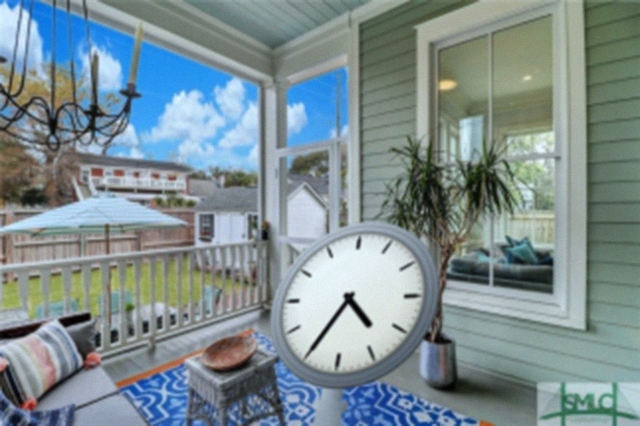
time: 4:35
